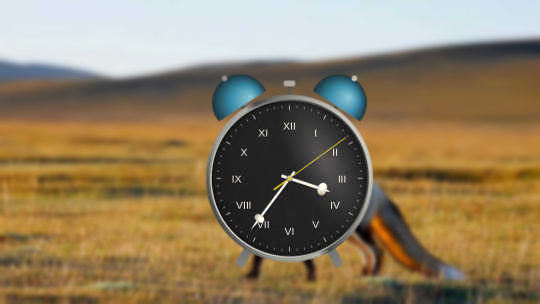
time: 3:36:09
